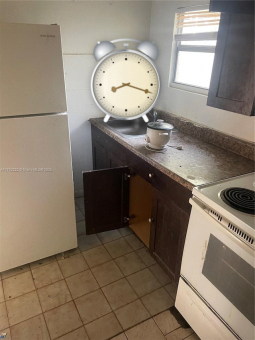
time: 8:18
